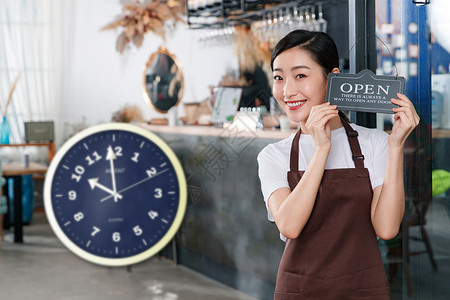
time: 9:59:11
